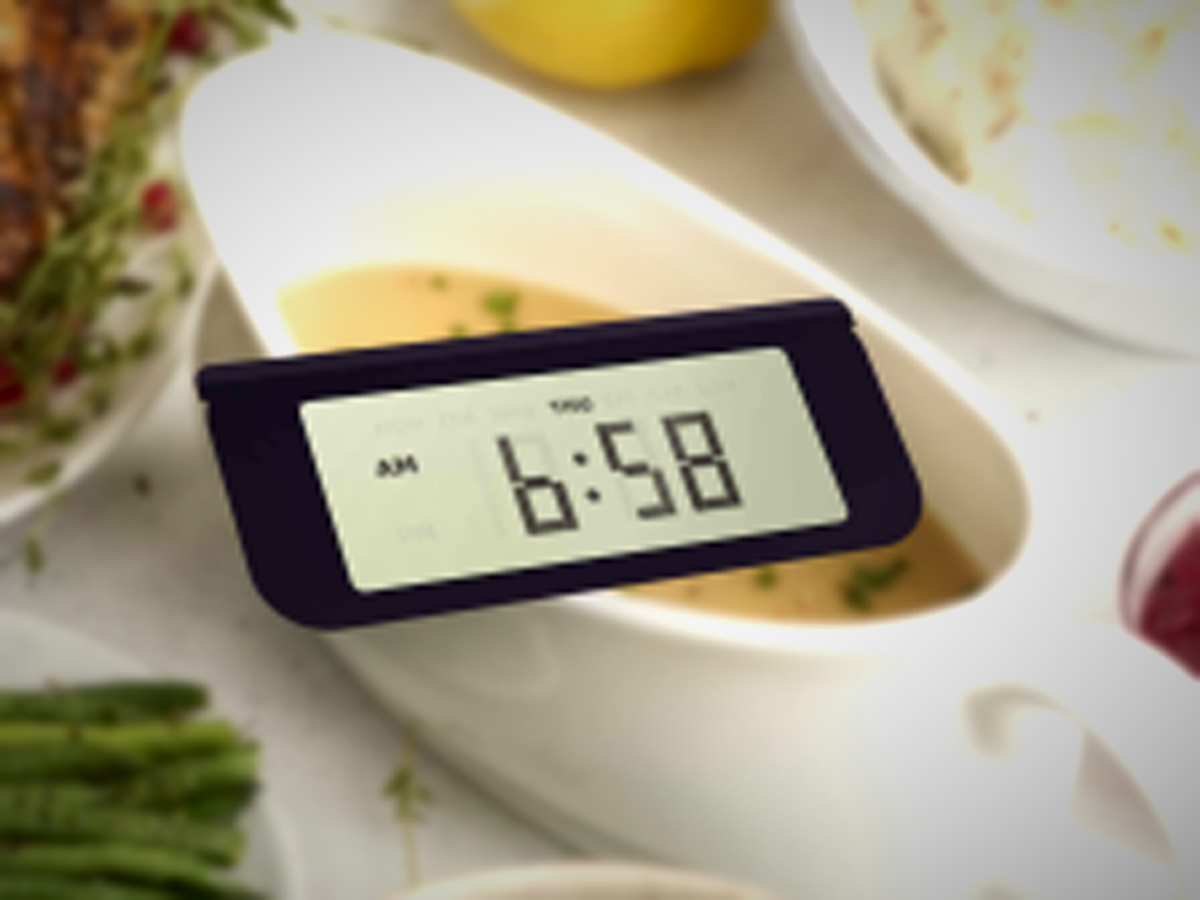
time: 6:58
